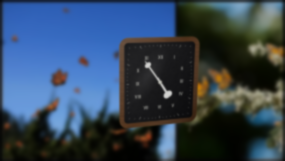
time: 4:54
